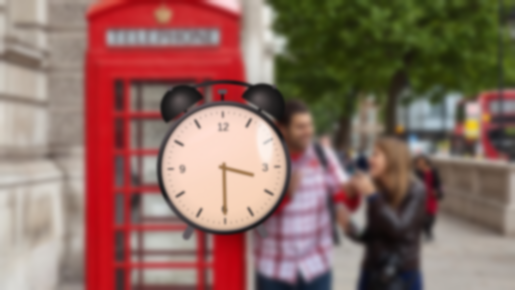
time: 3:30
